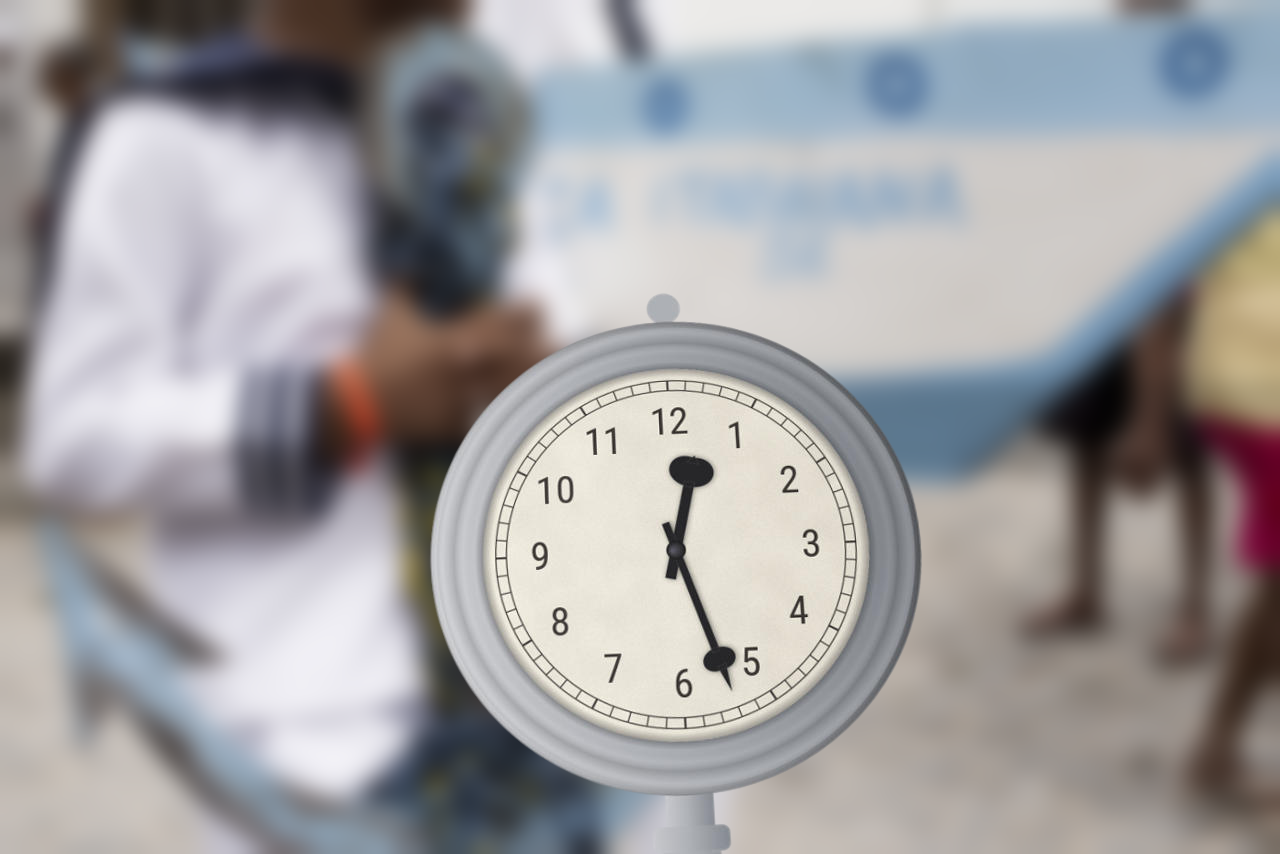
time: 12:27
